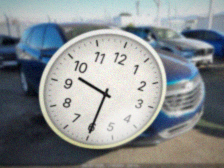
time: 9:30
